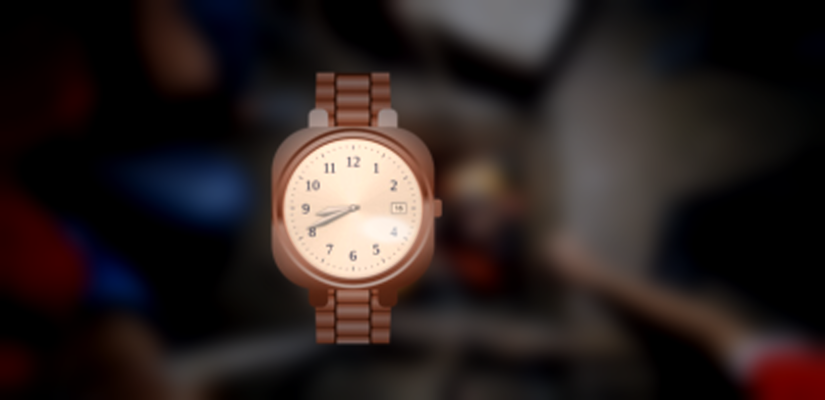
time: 8:41
